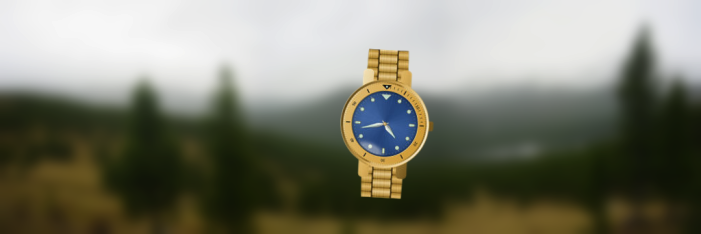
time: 4:43
